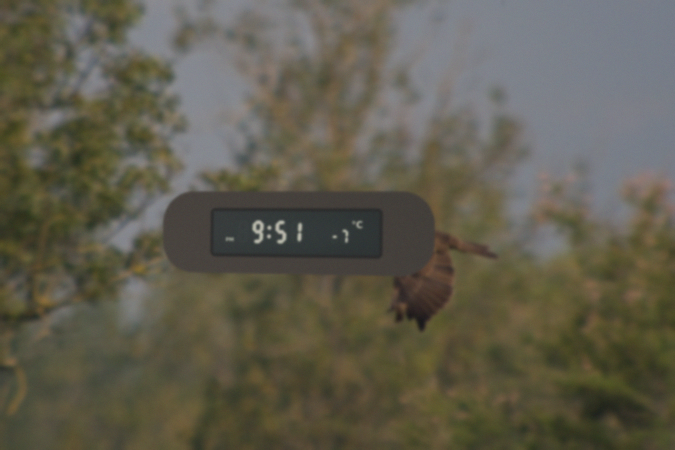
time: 9:51
